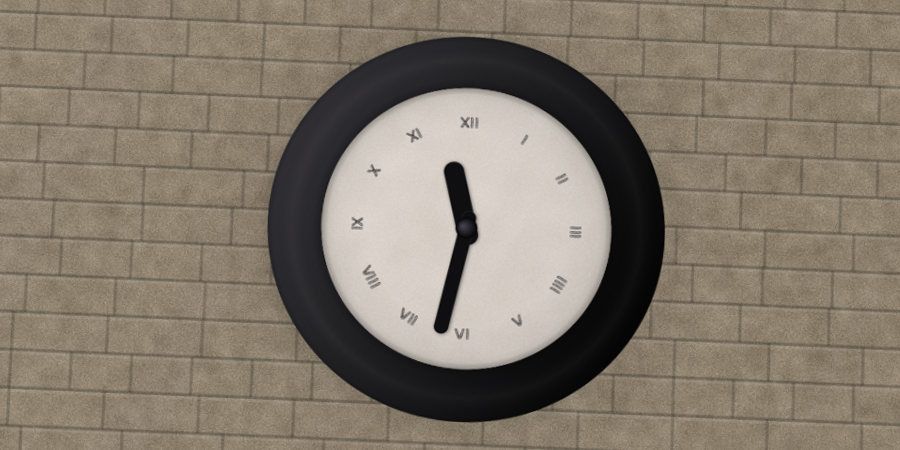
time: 11:32
